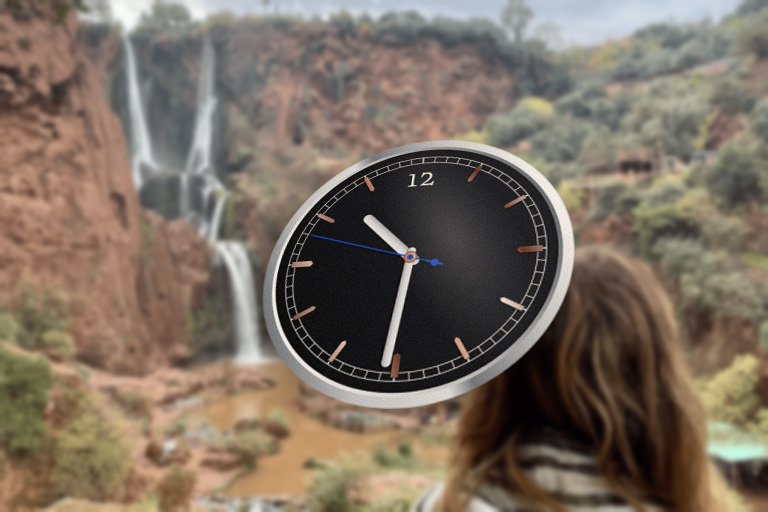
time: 10:30:48
